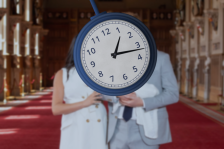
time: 1:17
